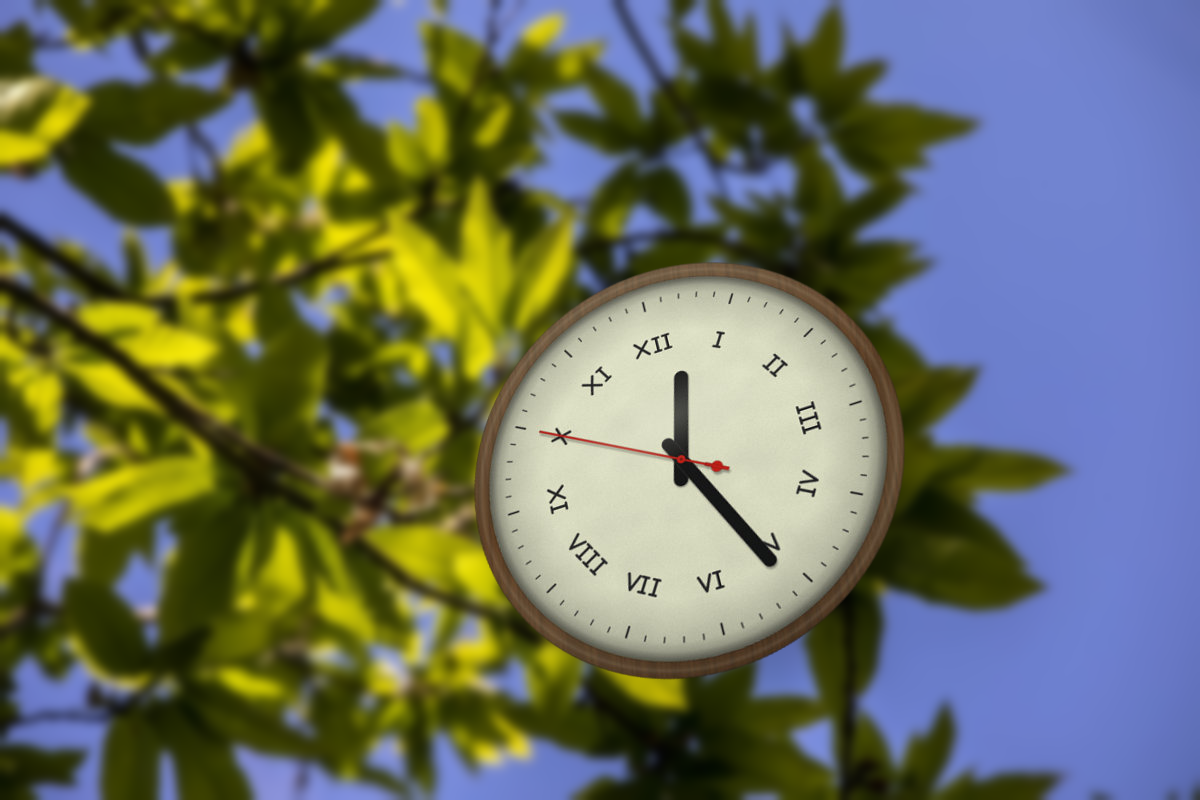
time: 12:25:50
